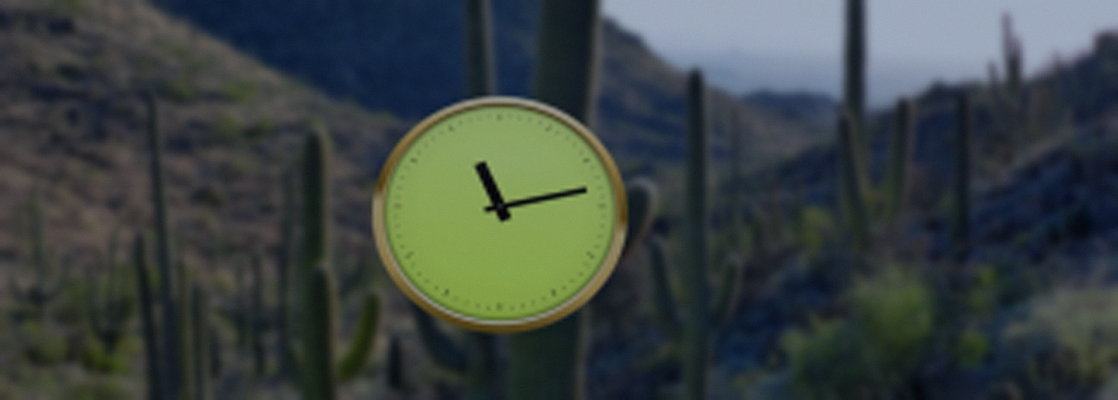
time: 11:13
